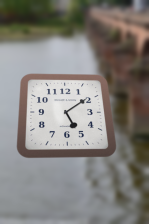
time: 5:09
